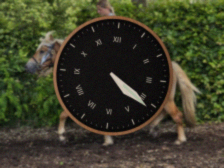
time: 4:21
